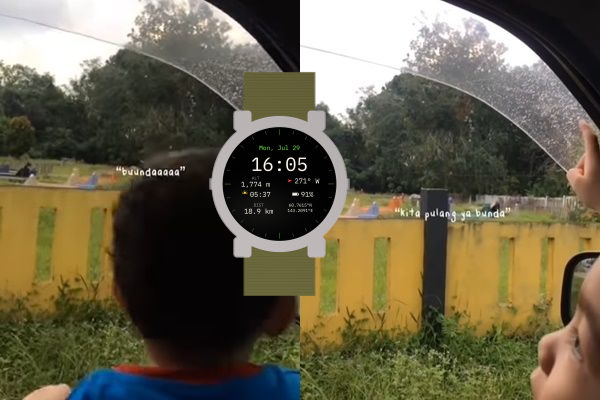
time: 16:05
